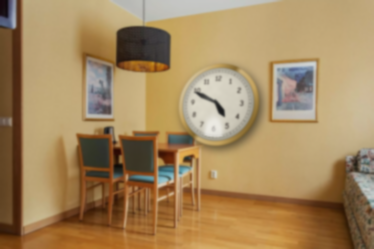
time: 4:49
